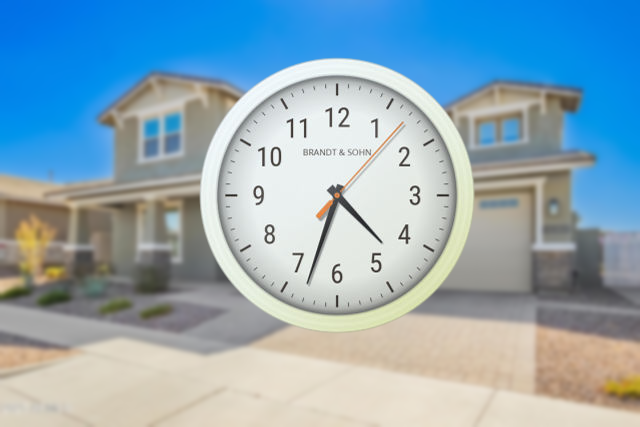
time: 4:33:07
